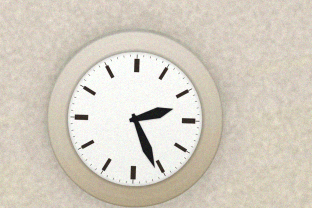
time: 2:26
